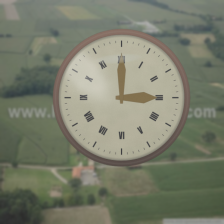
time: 3:00
